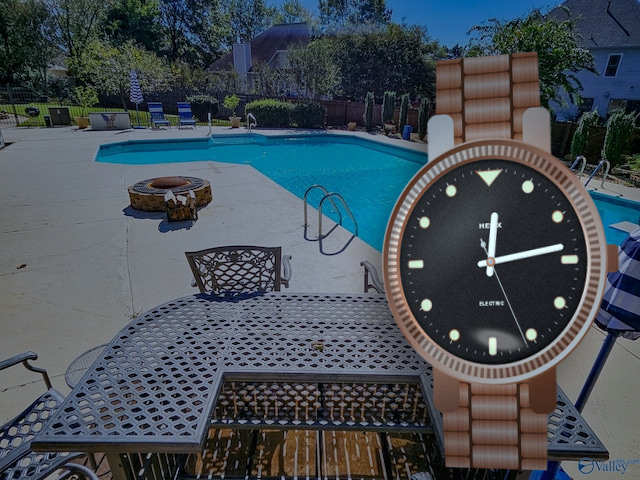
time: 12:13:26
